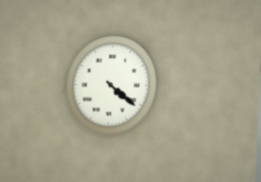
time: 4:21
